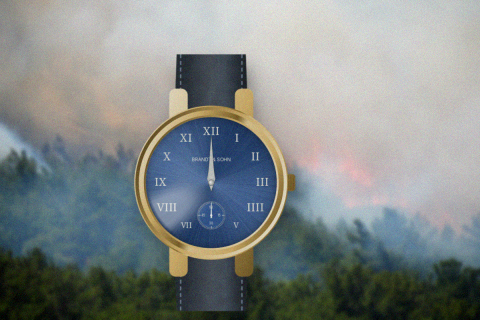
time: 12:00
